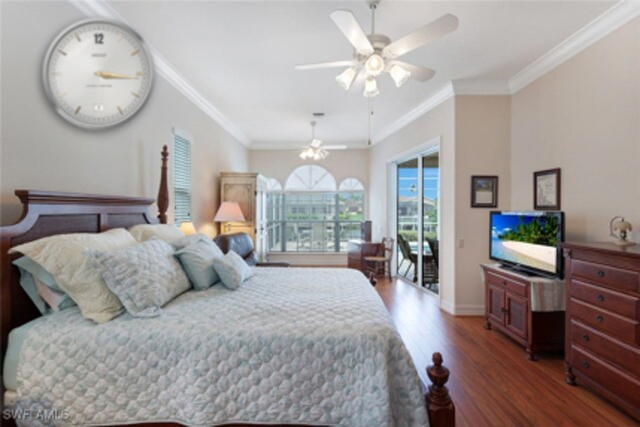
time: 3:16
